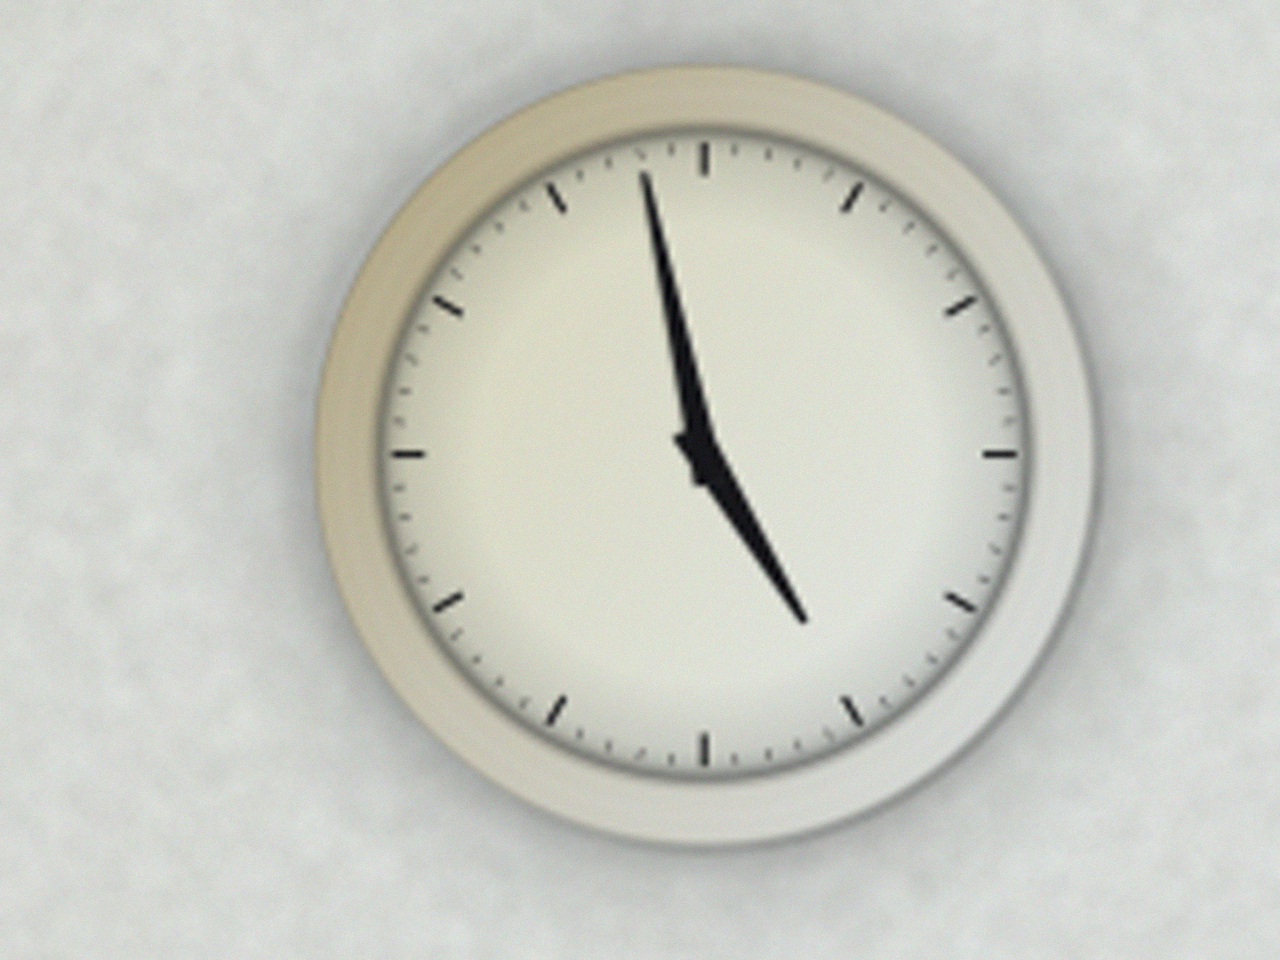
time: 4:58
